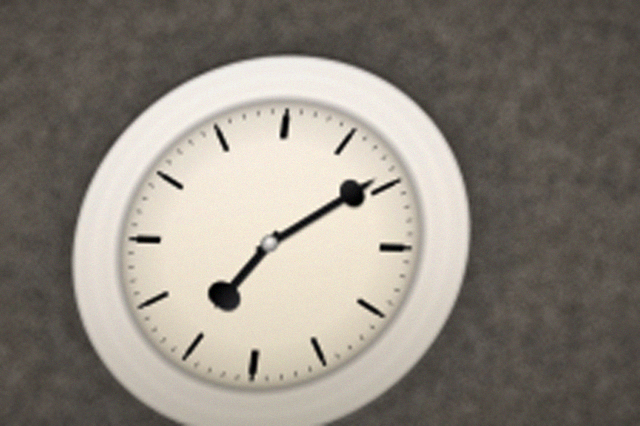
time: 7:09
